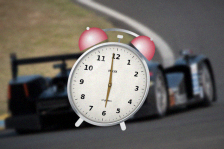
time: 5:59
